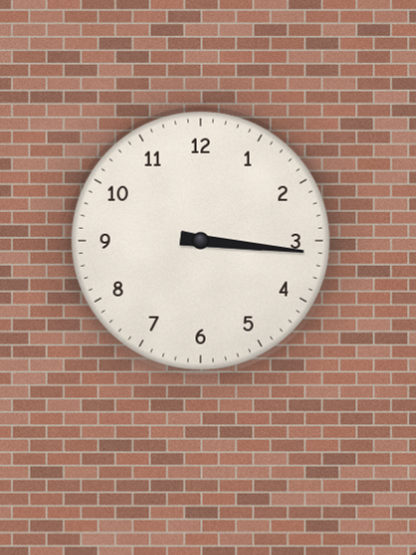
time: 3:16
